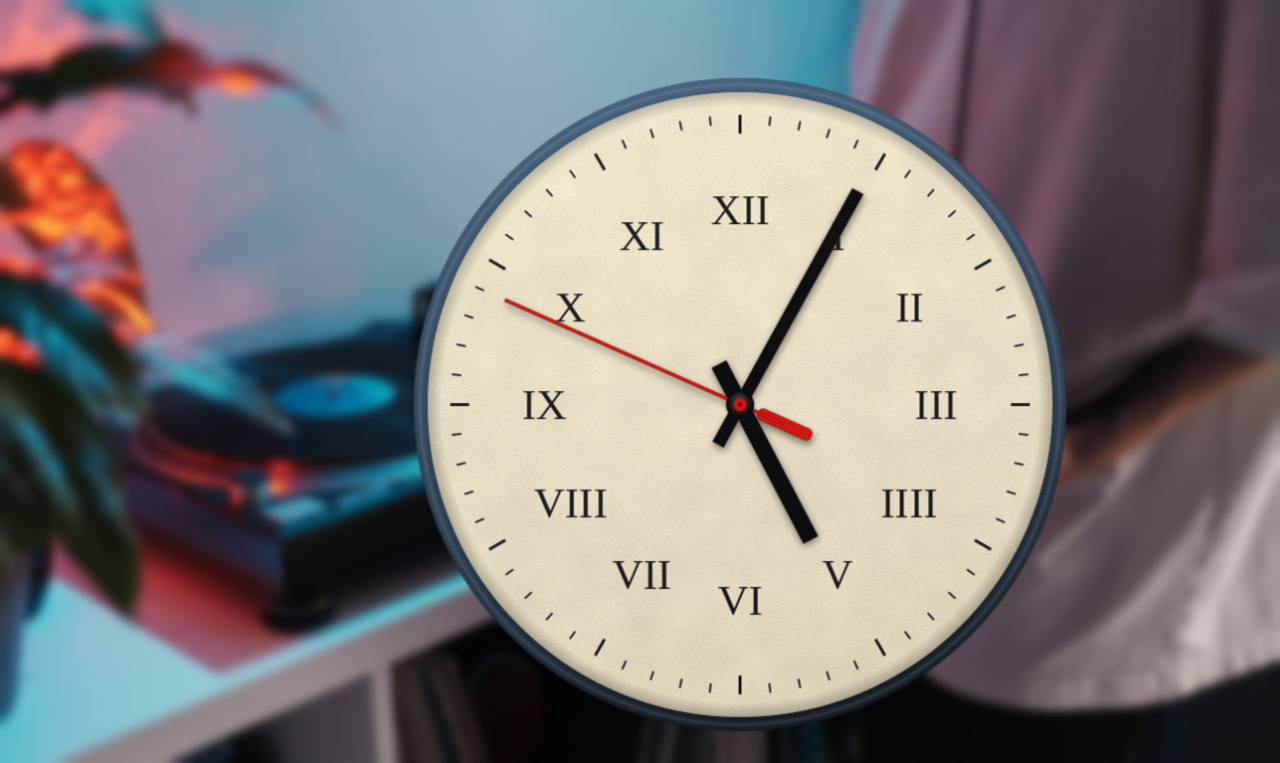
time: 5:04:49
